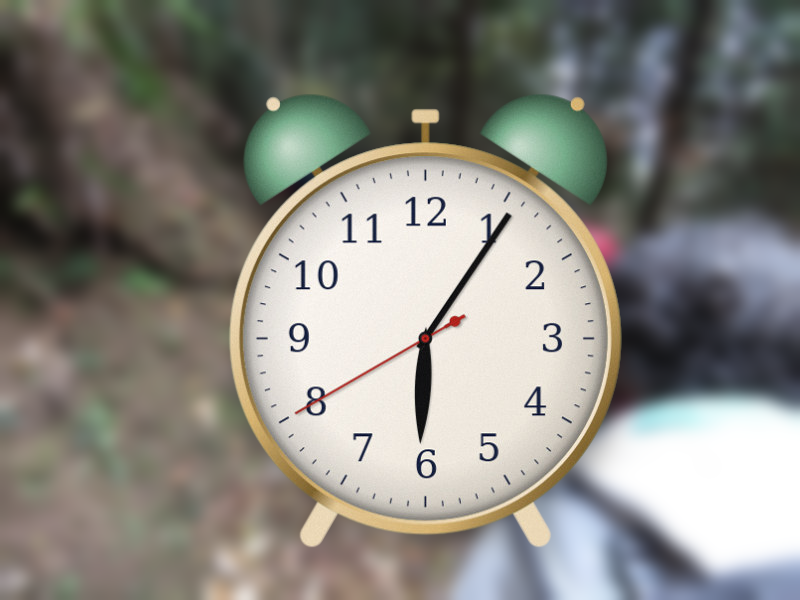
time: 6:05:40
